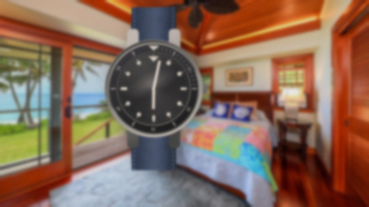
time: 6:02
